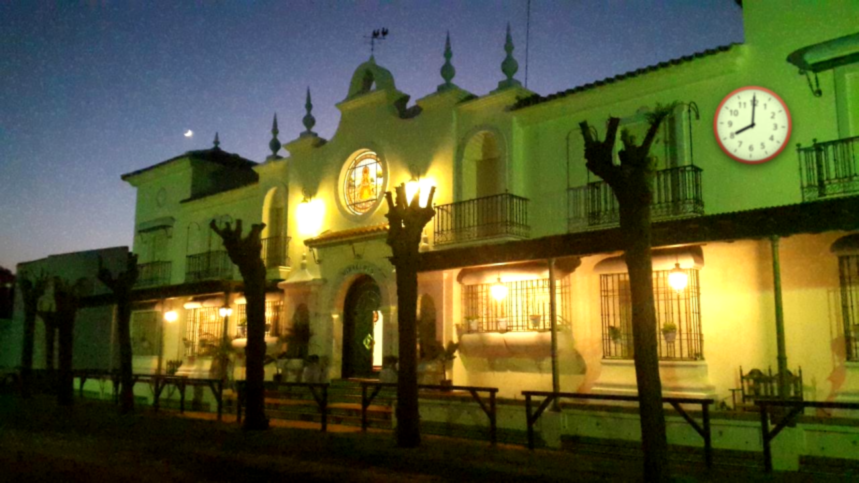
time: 8:00
